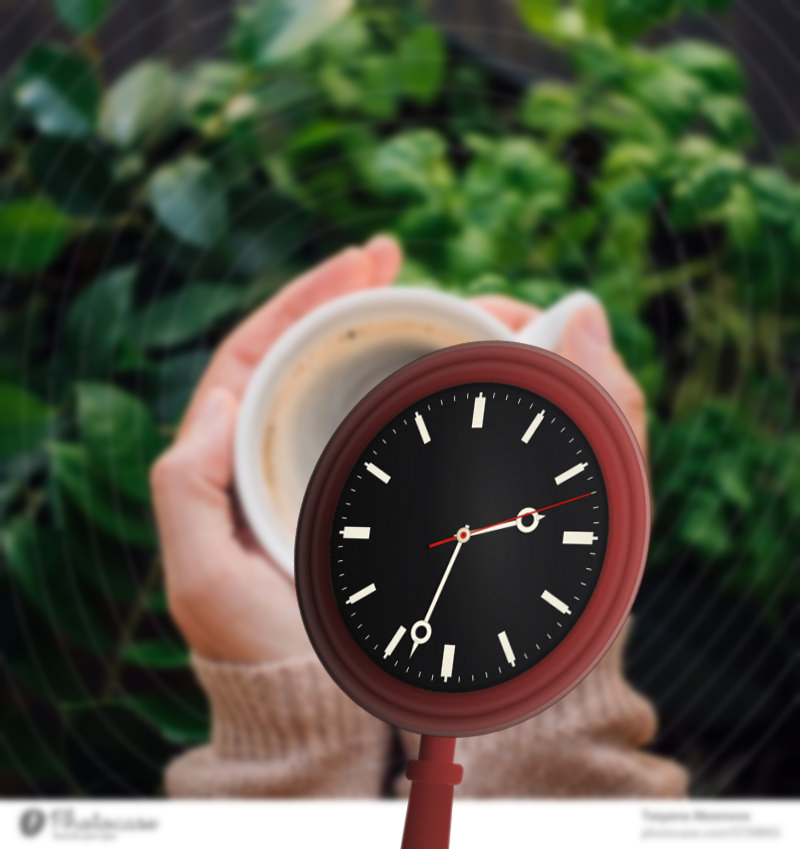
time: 2:33:12
